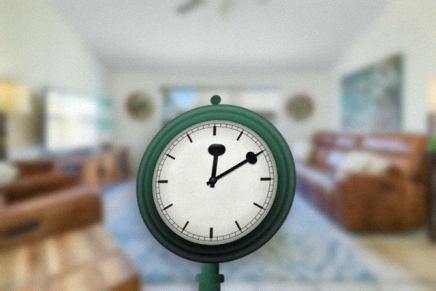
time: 12:10
